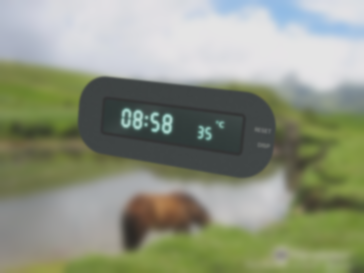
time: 8:58
